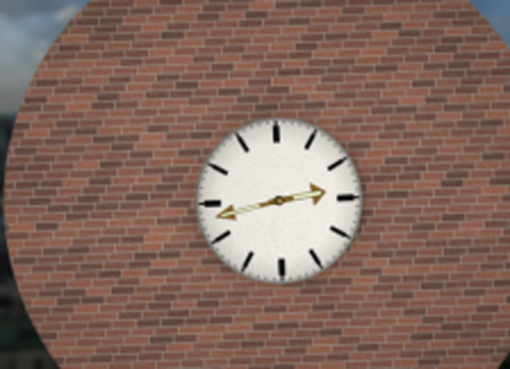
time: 2:43
